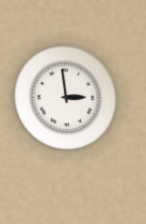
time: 2:59
